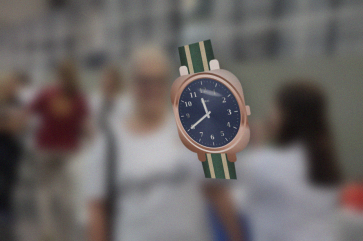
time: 11:40
